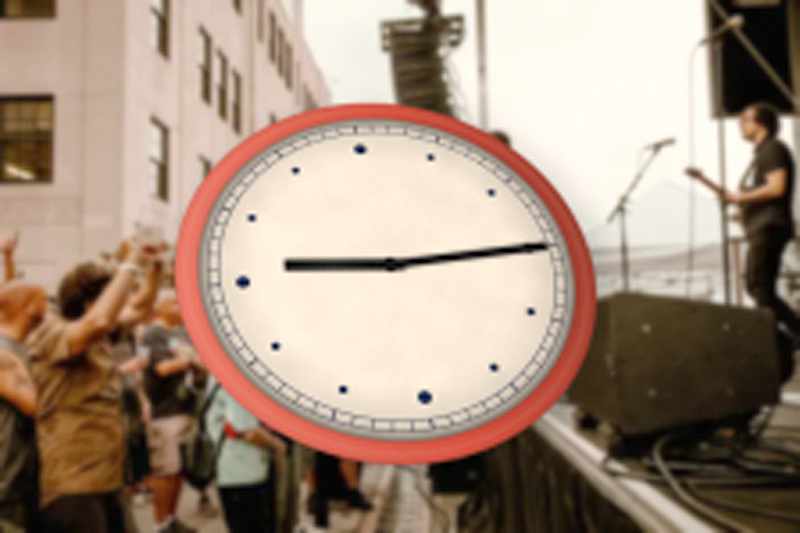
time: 9:15
